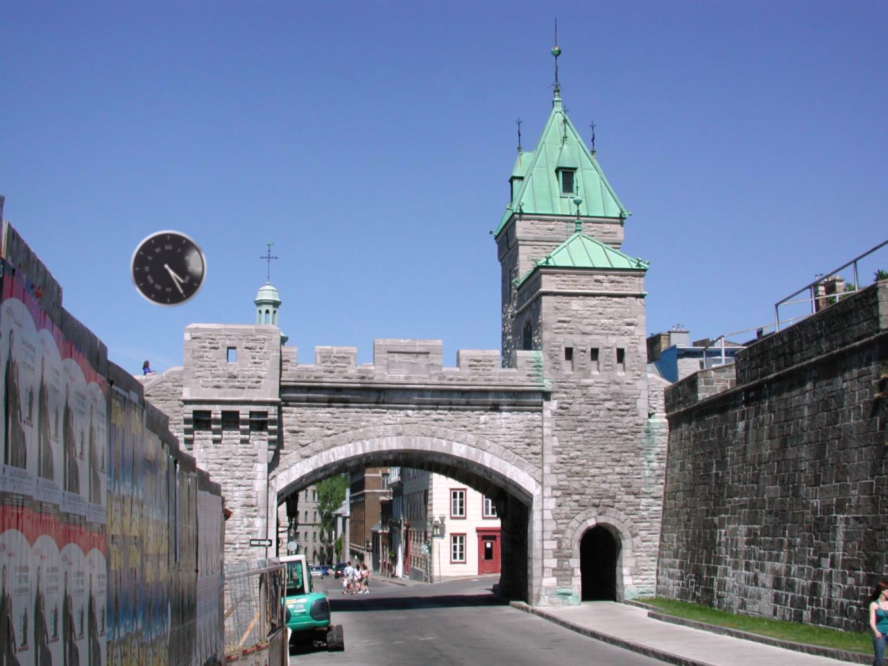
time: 4:25
